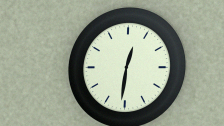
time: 12:31
